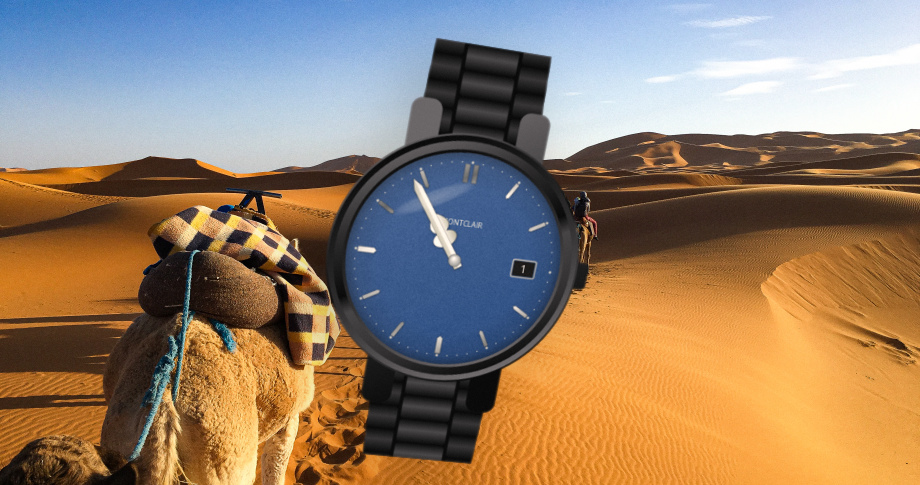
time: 10:54
